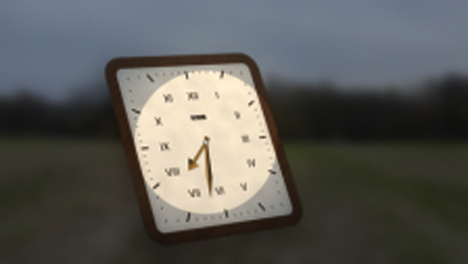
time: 7:32
